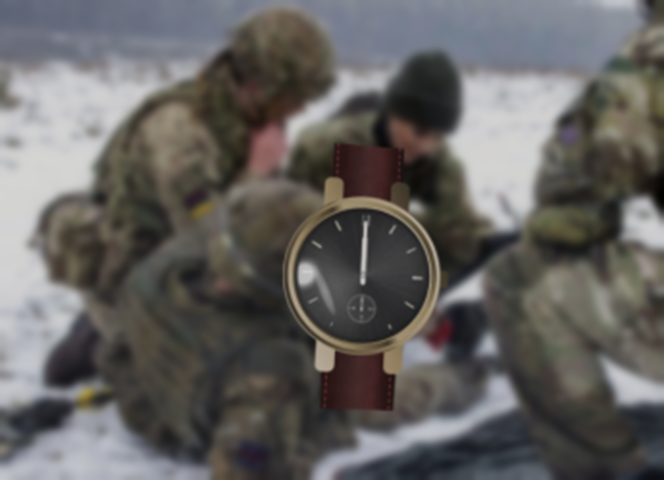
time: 12:00
